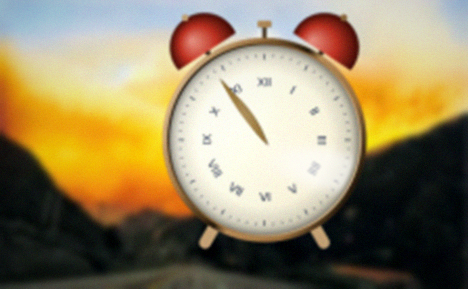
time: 10:54
